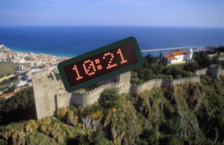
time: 10:21
